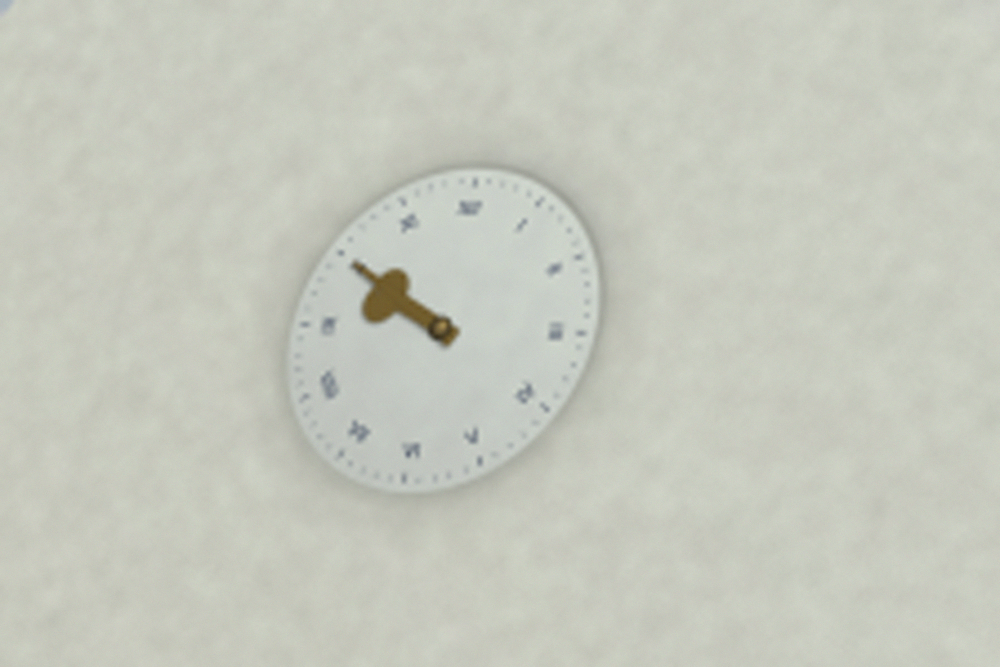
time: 9:50
